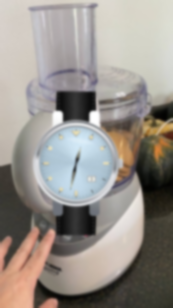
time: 12:32
